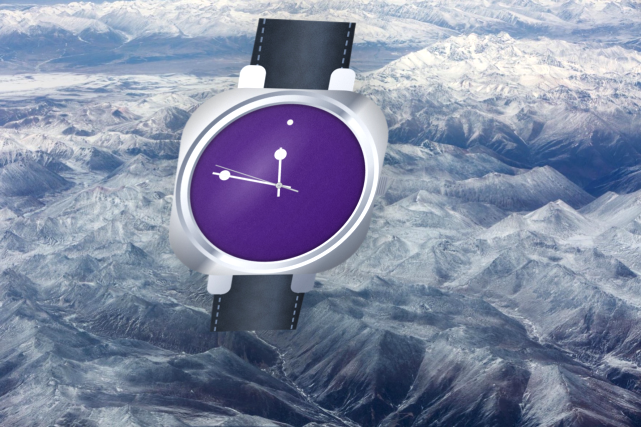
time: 11:46:48
